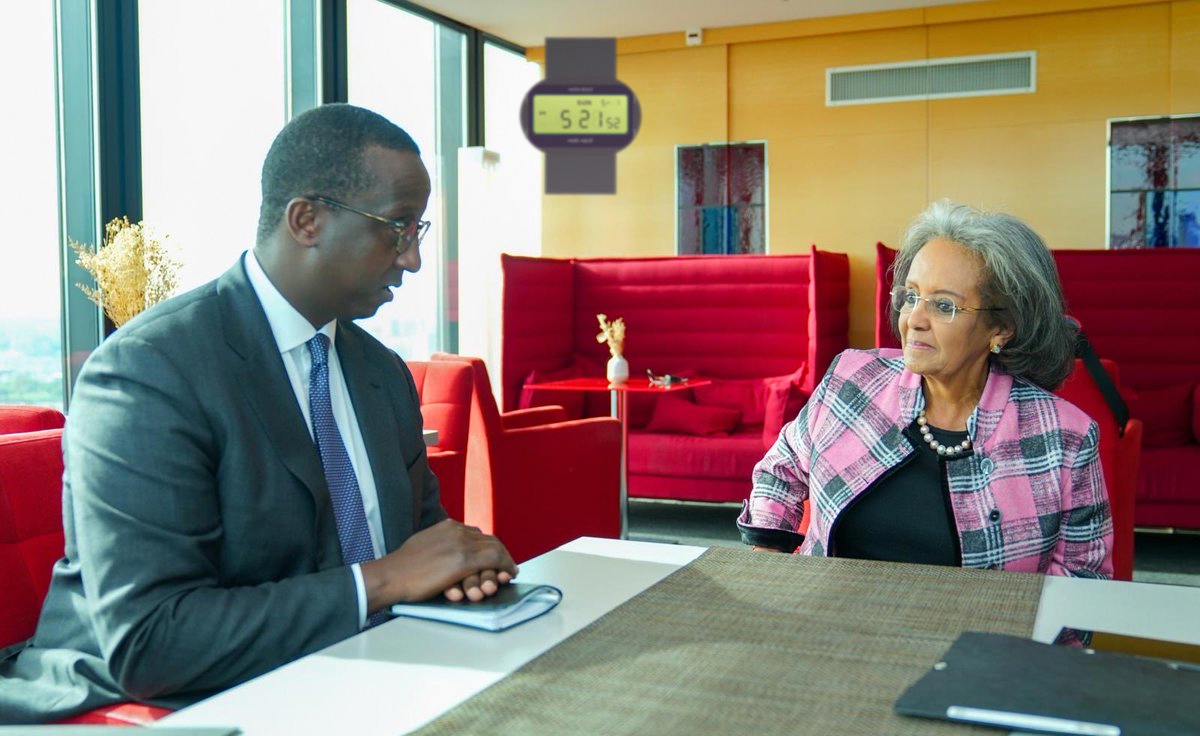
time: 5:21
